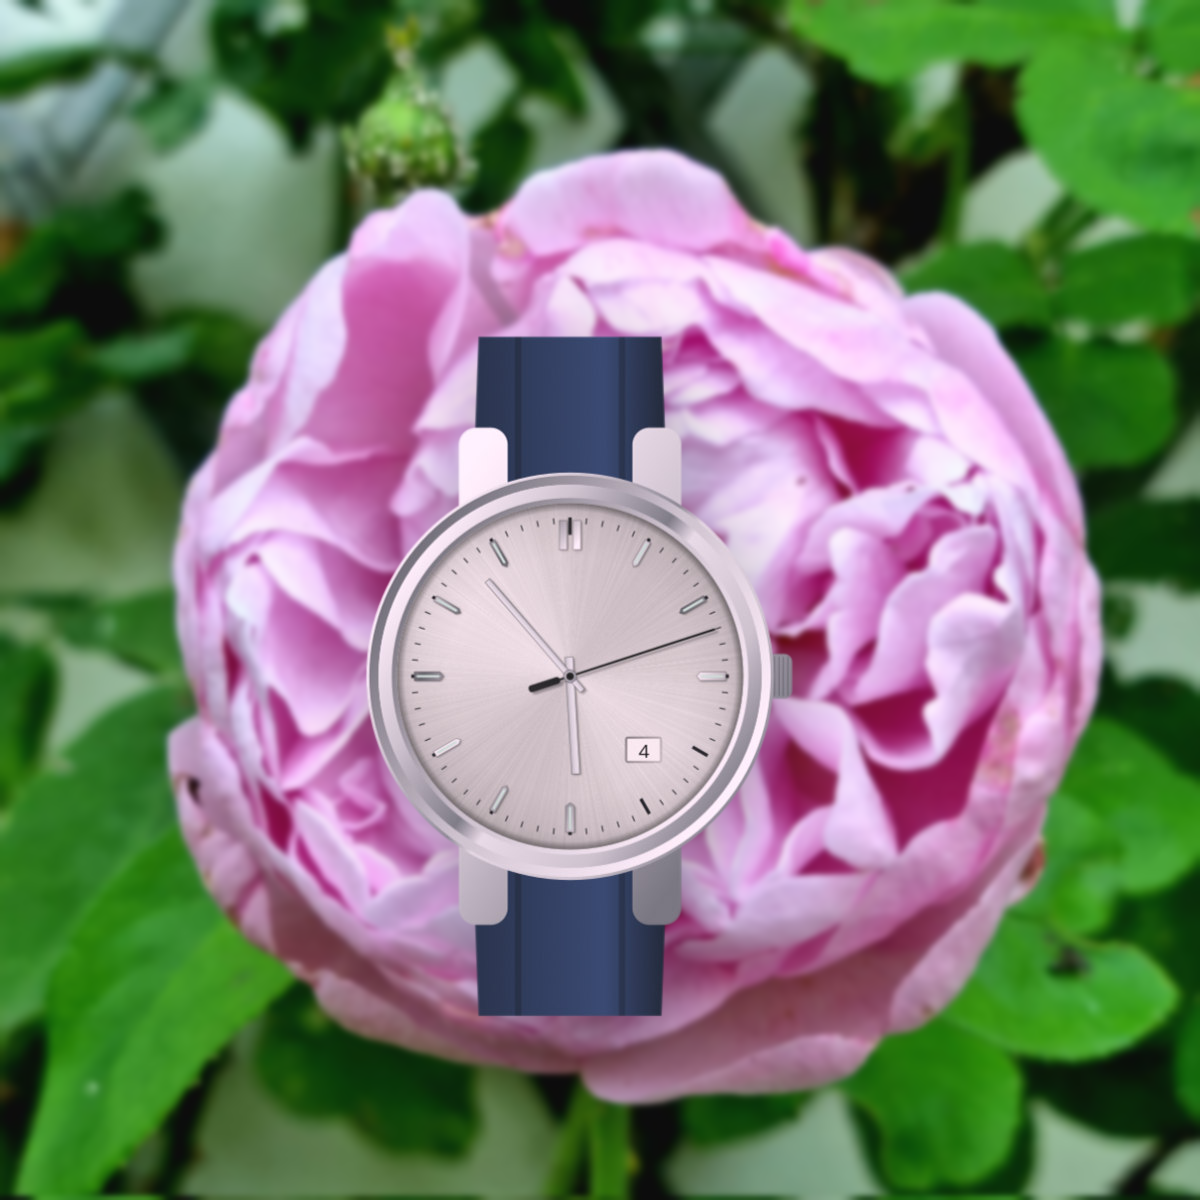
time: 5:53:12
